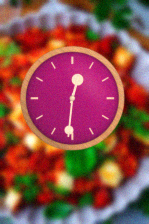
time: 12:31
